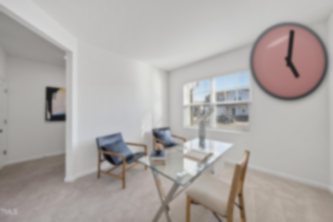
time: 5:01
